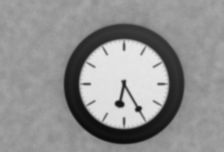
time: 6:25
